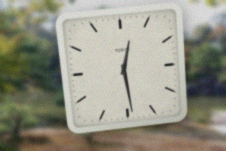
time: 12:29
